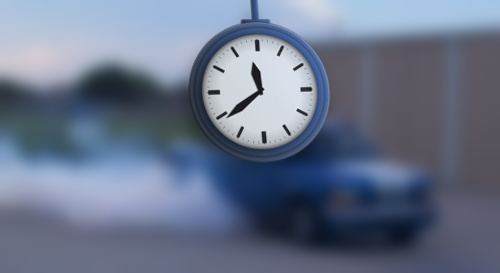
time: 11:39
